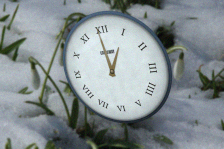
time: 12:59
